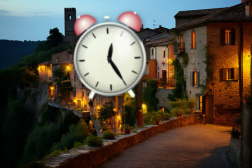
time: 12:25
